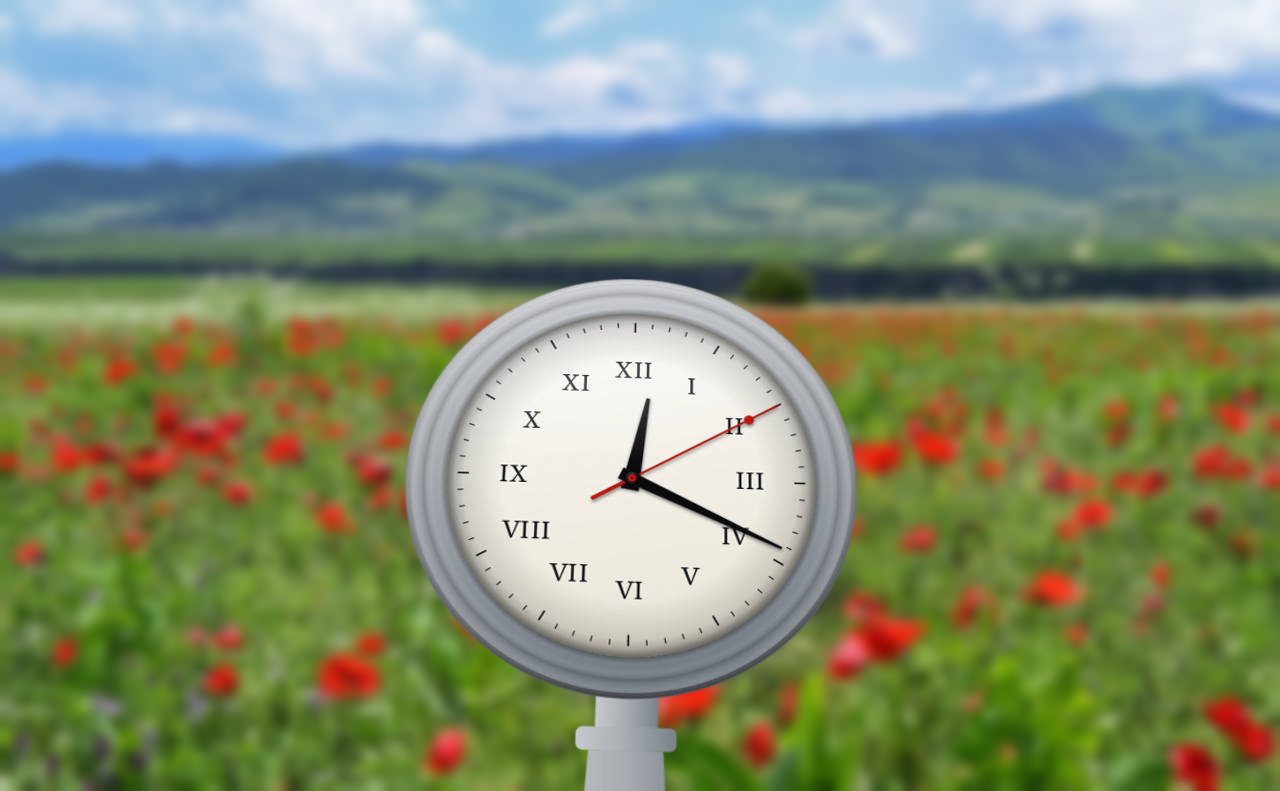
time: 12:19:10
